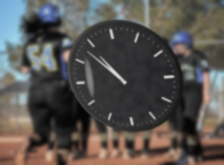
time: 10:53
